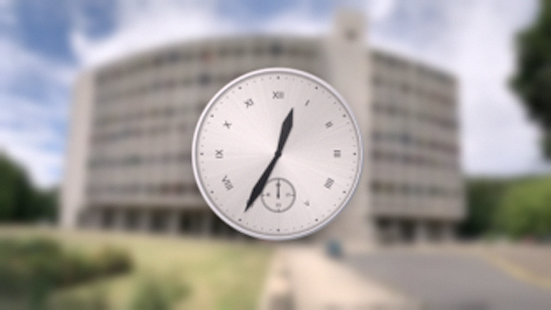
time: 12:35
